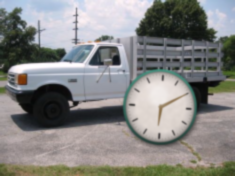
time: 6:10
